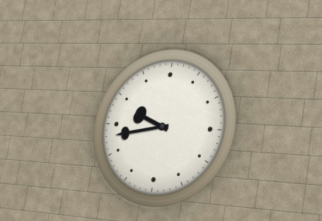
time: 9:43
